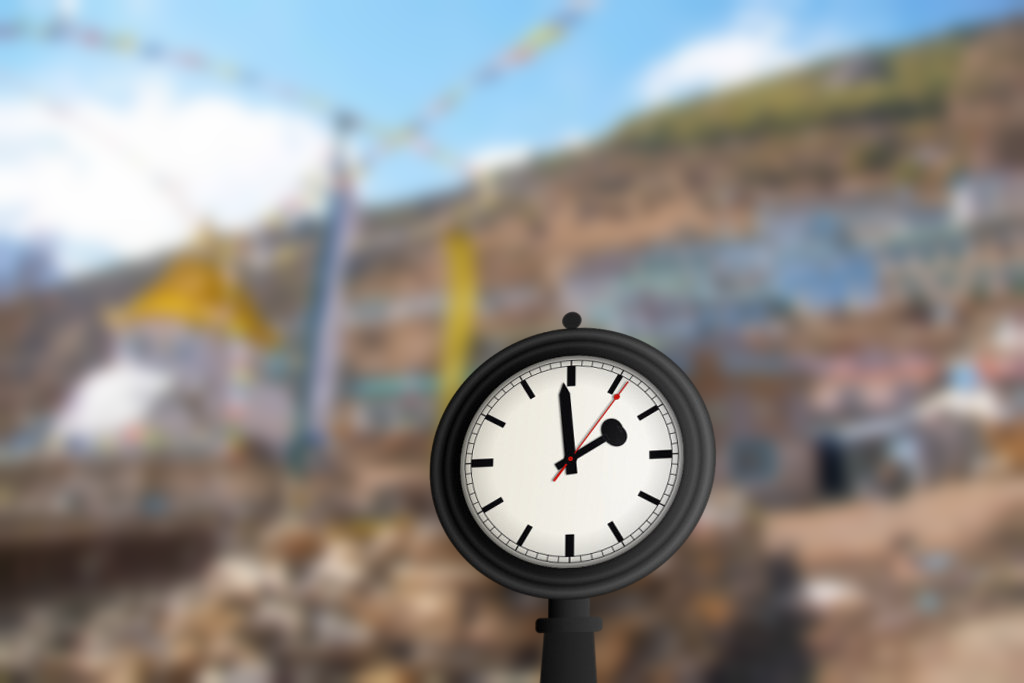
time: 1:59:06
